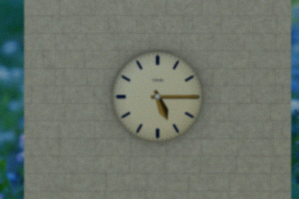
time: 5:15
